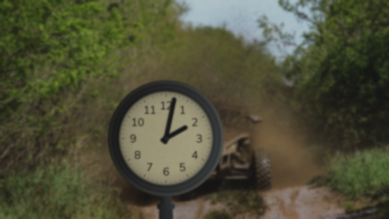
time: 2:02
